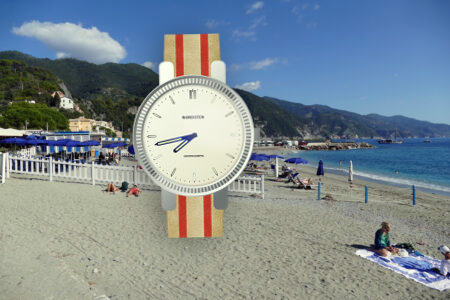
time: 7:43
